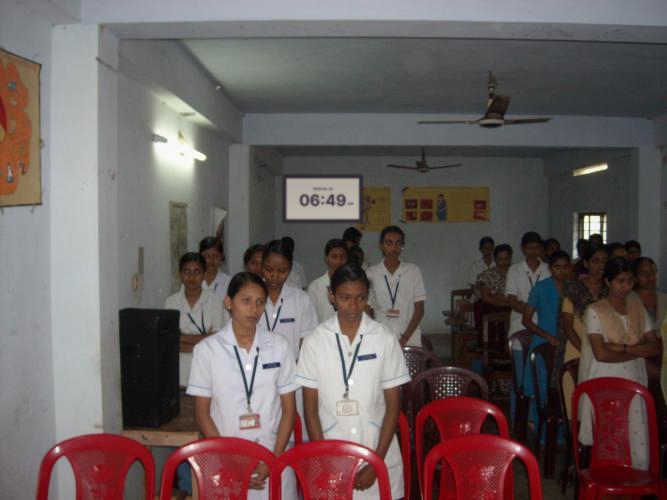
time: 6:49
